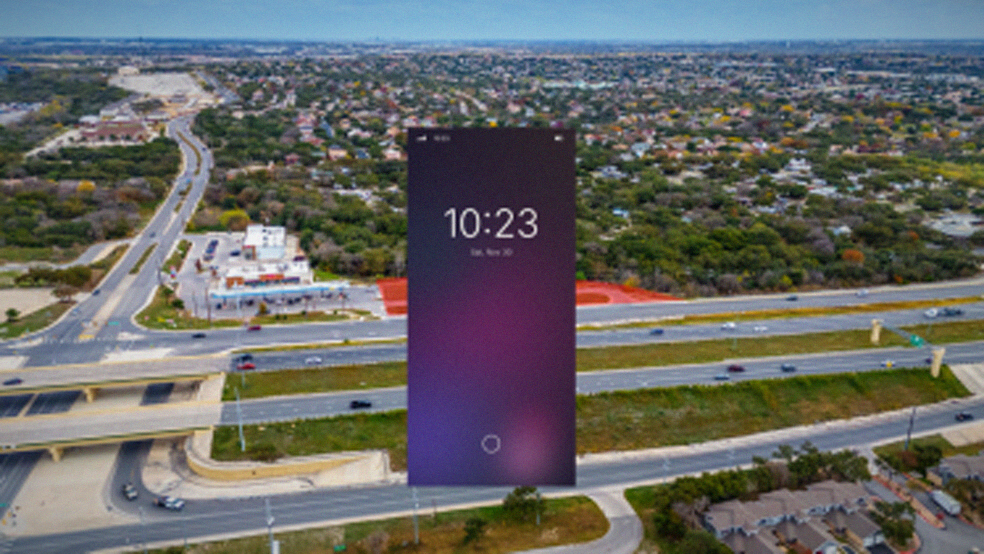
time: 10:23
